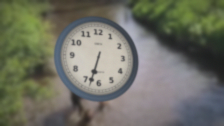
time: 6:33
